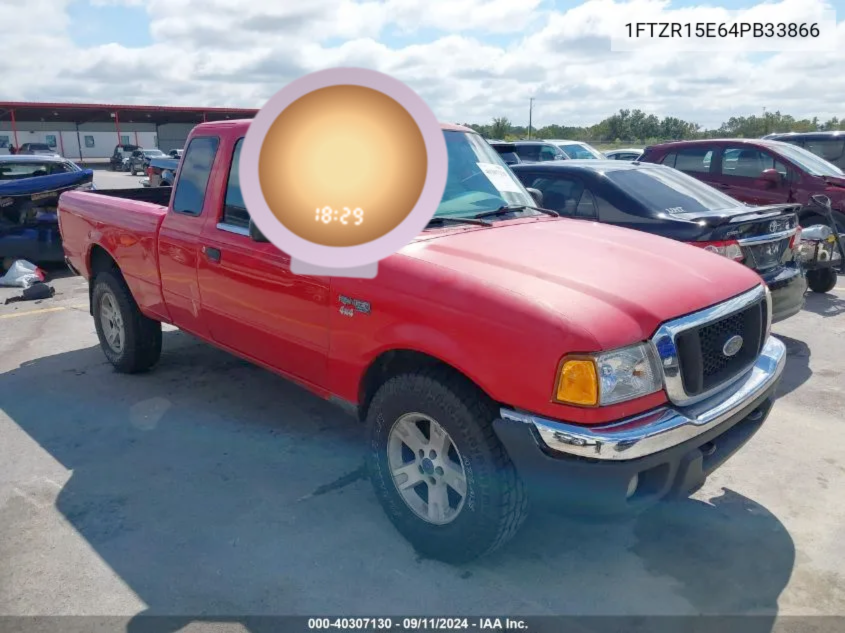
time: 18:29
